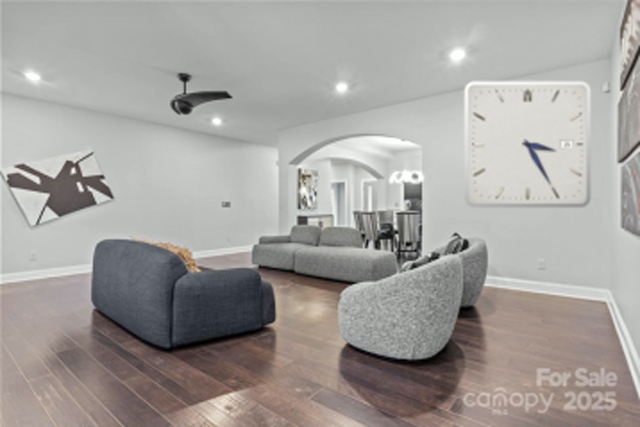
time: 3:25
